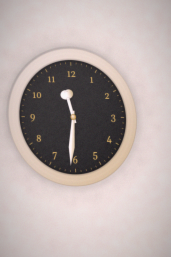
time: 11:31
